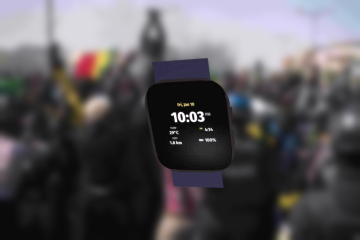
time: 10:03
